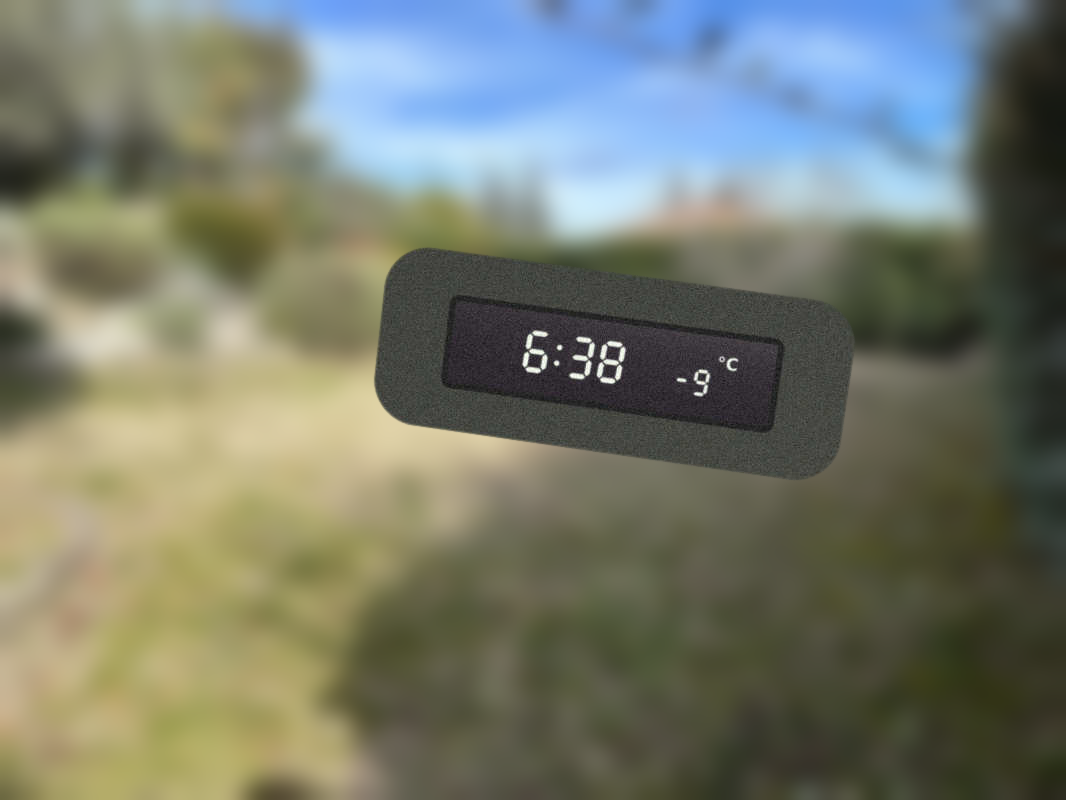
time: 6:38
